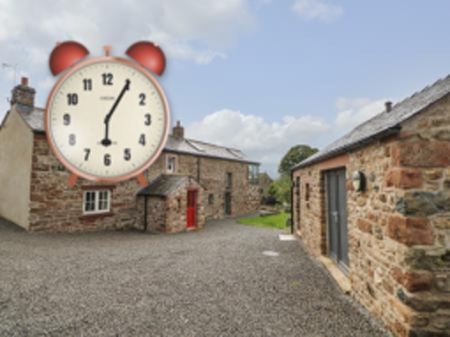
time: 6:05
